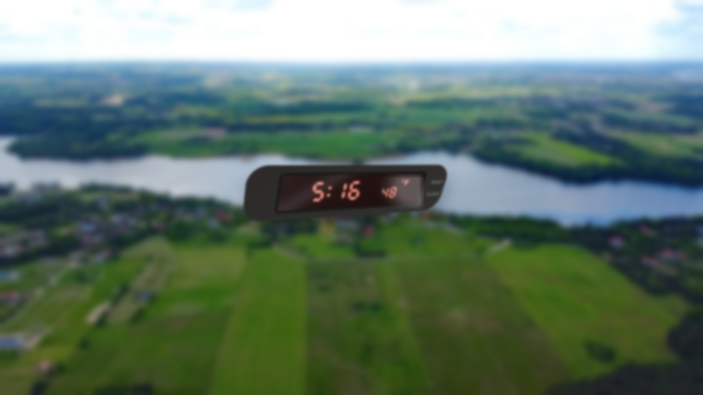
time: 5:16
